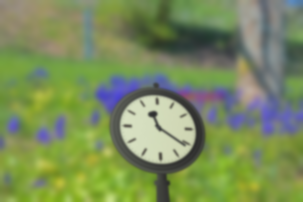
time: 11:21
